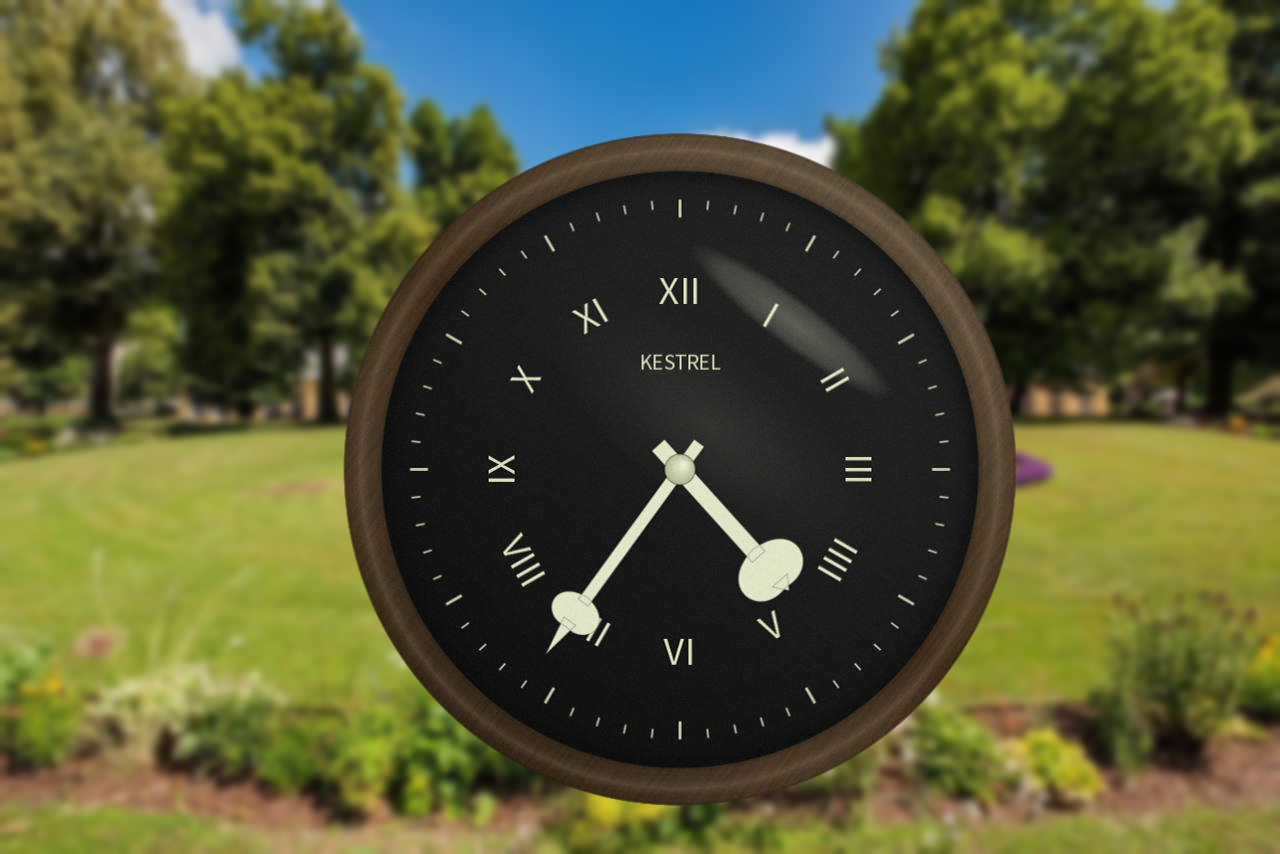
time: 4:36
